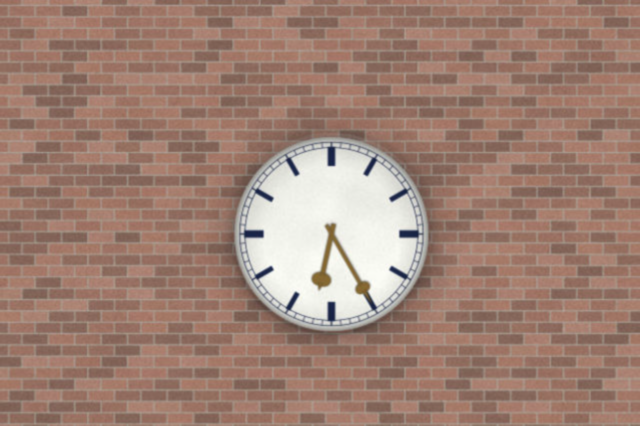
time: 6:25
